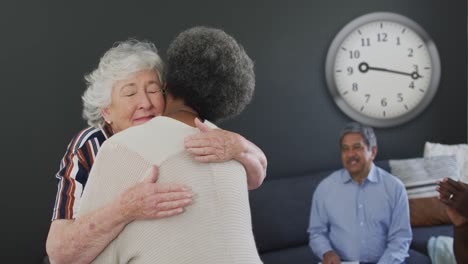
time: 9:17
